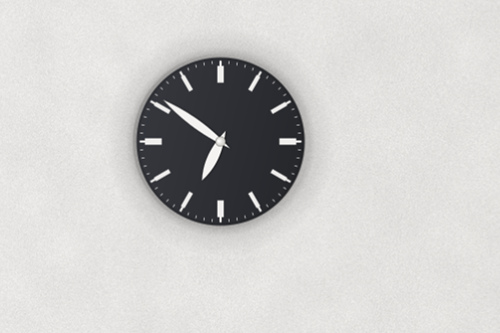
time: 6:51
